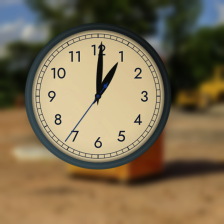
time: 1:00:36
